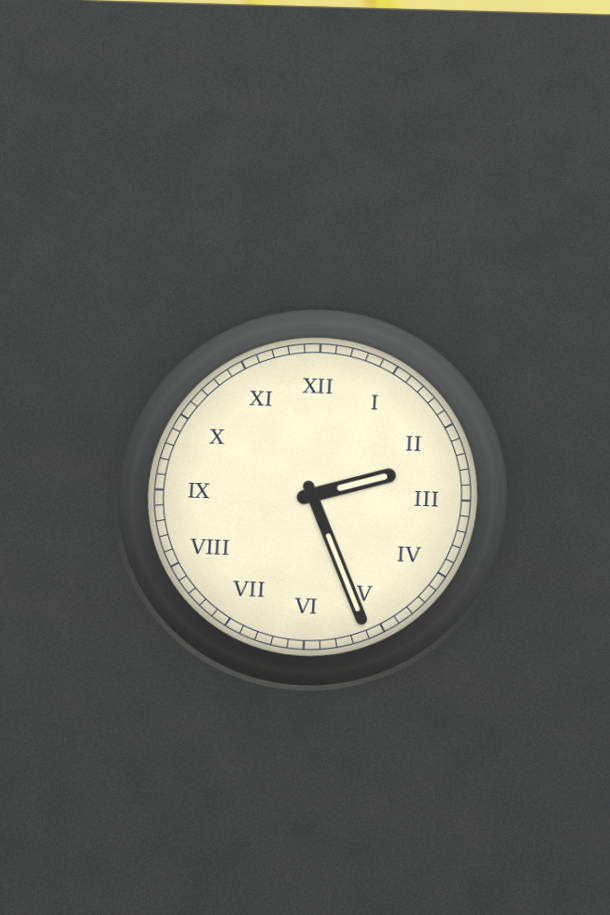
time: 2:26
